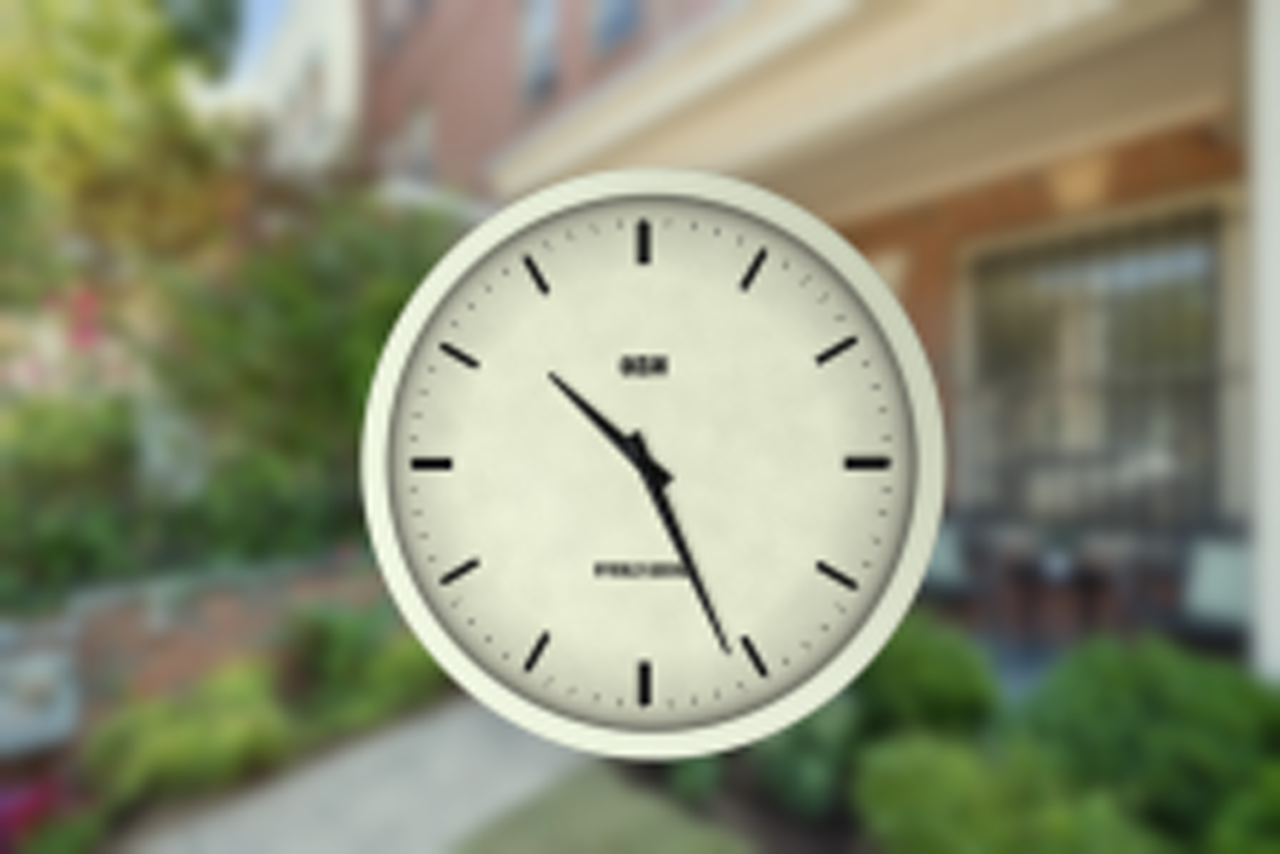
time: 10:26
